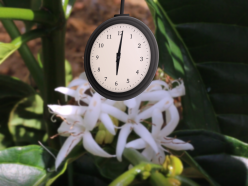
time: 6:01
